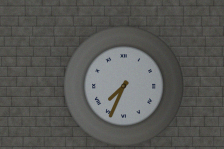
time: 7:34
